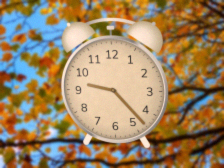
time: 9:23
